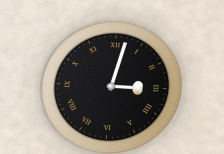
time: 3:02
